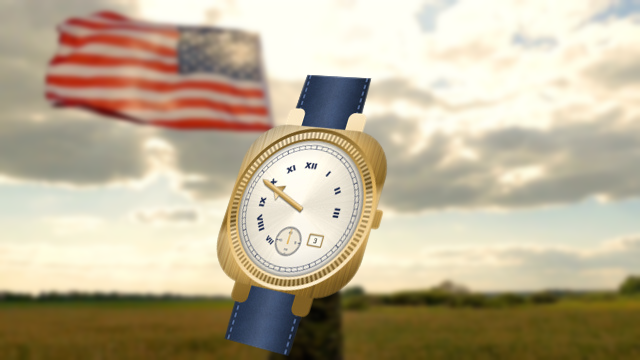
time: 9:49
